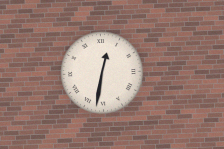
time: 12:32
